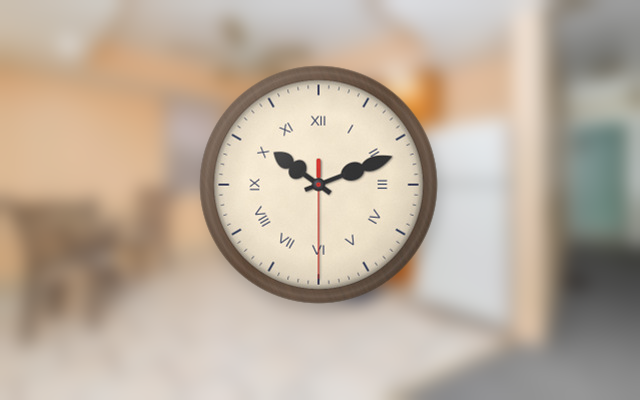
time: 10:11:30
